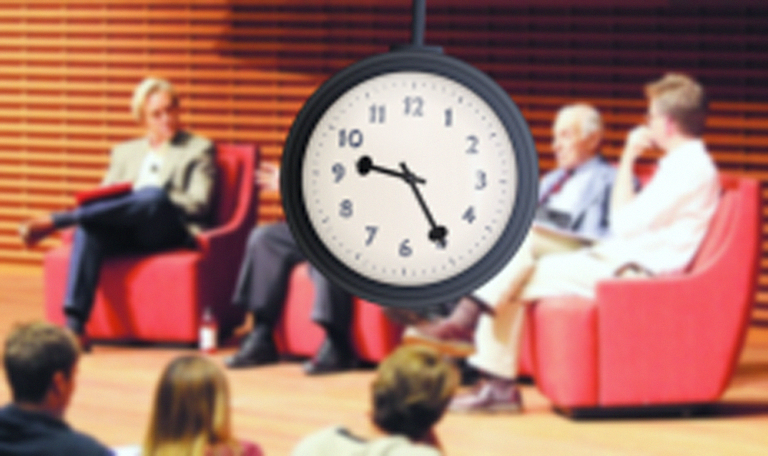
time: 9:25
